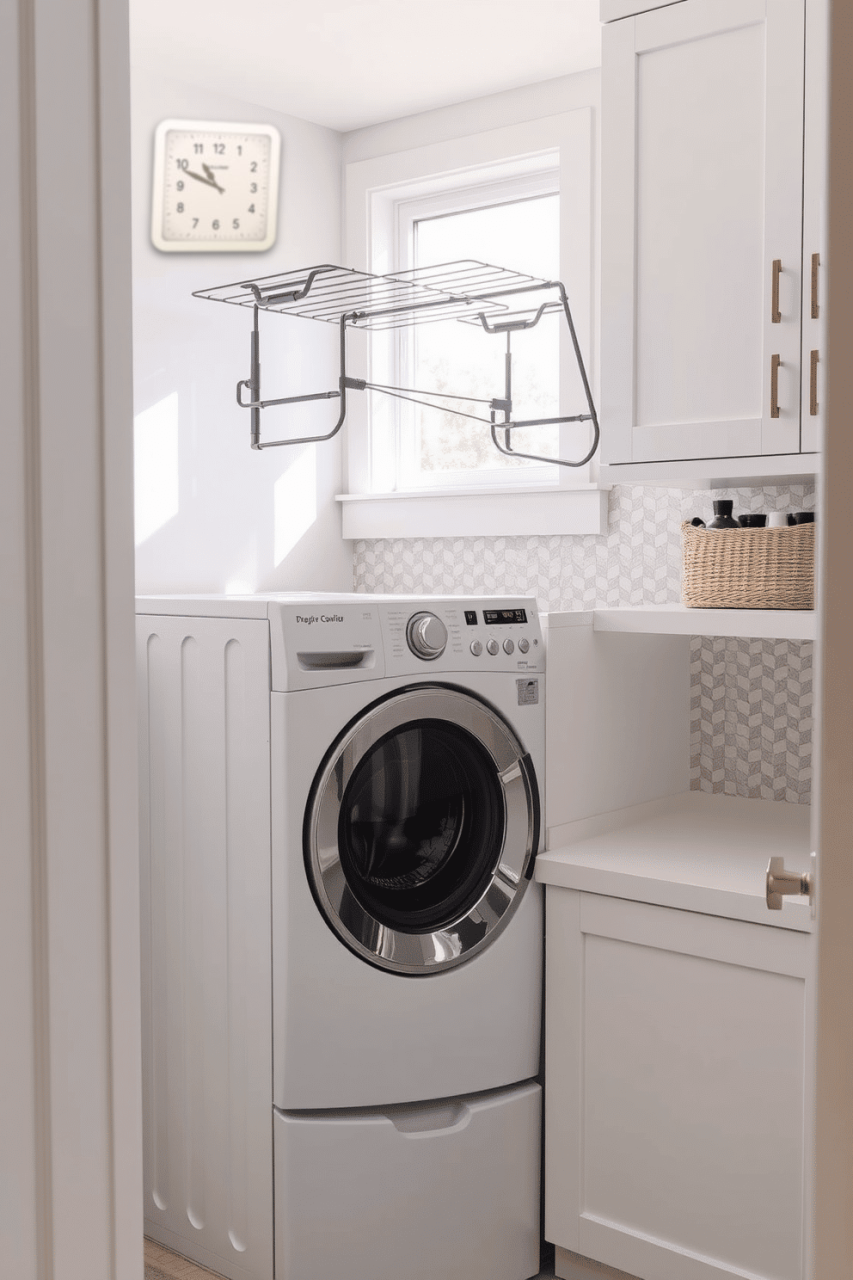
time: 10:49
